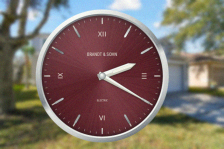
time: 2:20
